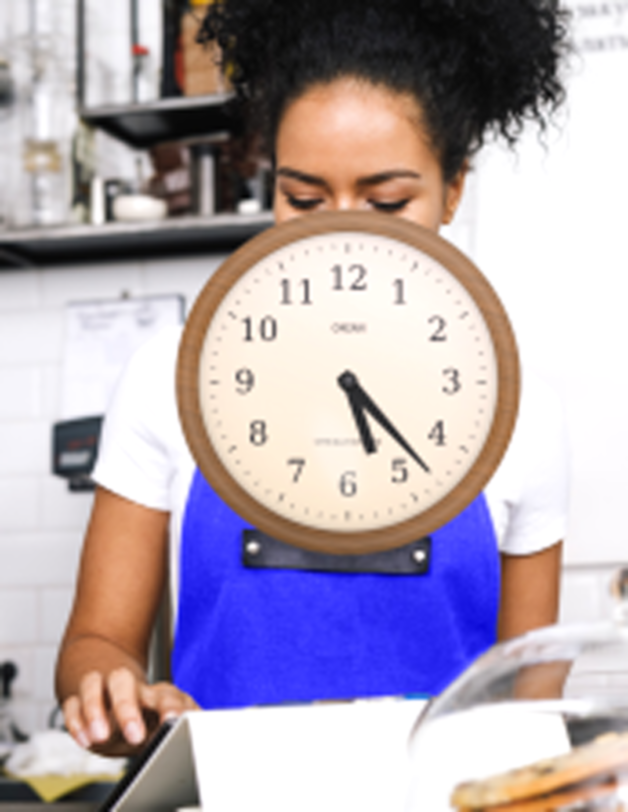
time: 5:23
